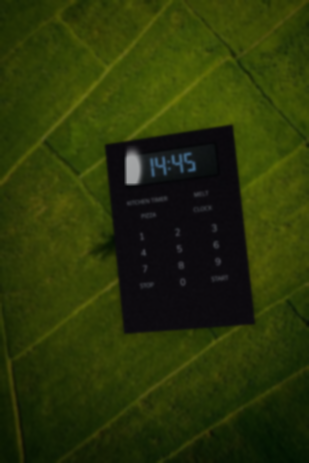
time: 14:45
